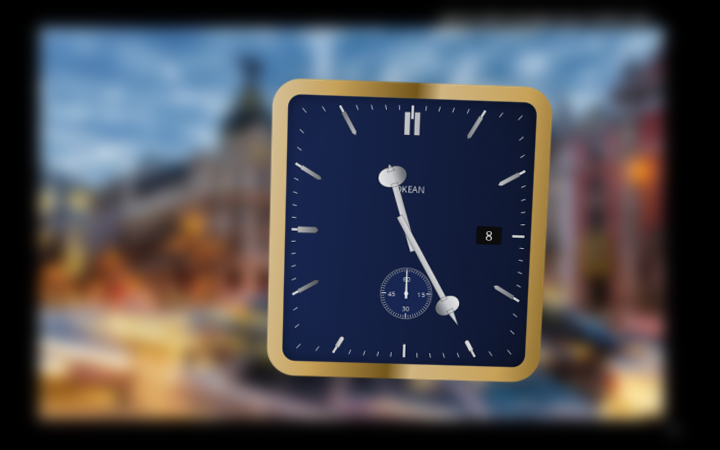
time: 11:25
